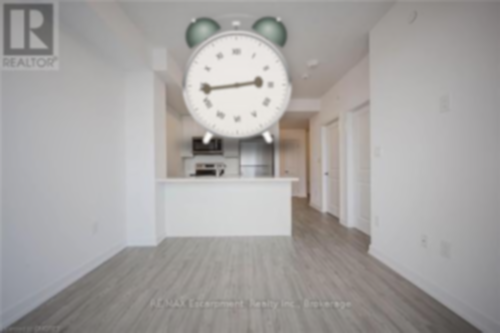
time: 2:44
